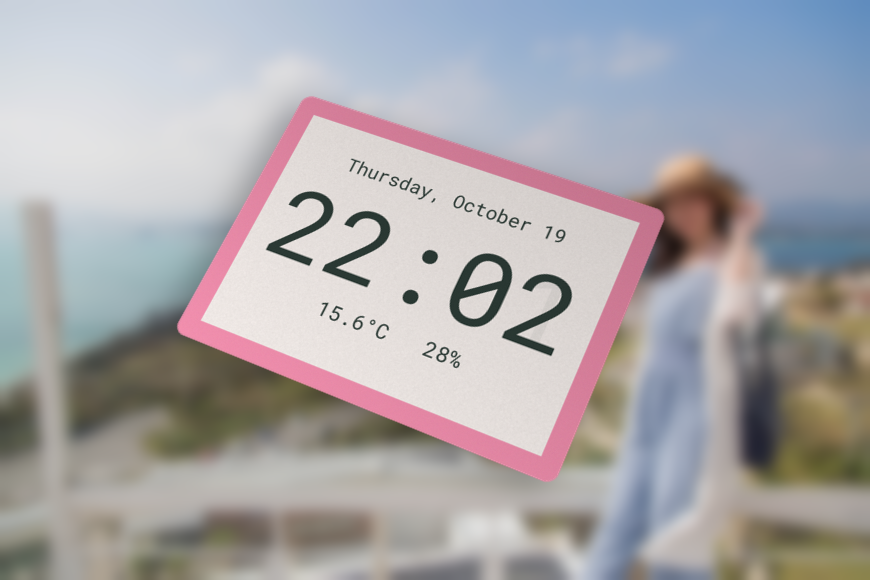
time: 22:02
